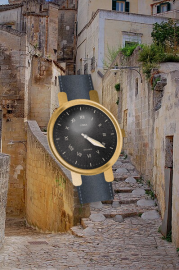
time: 4:21
